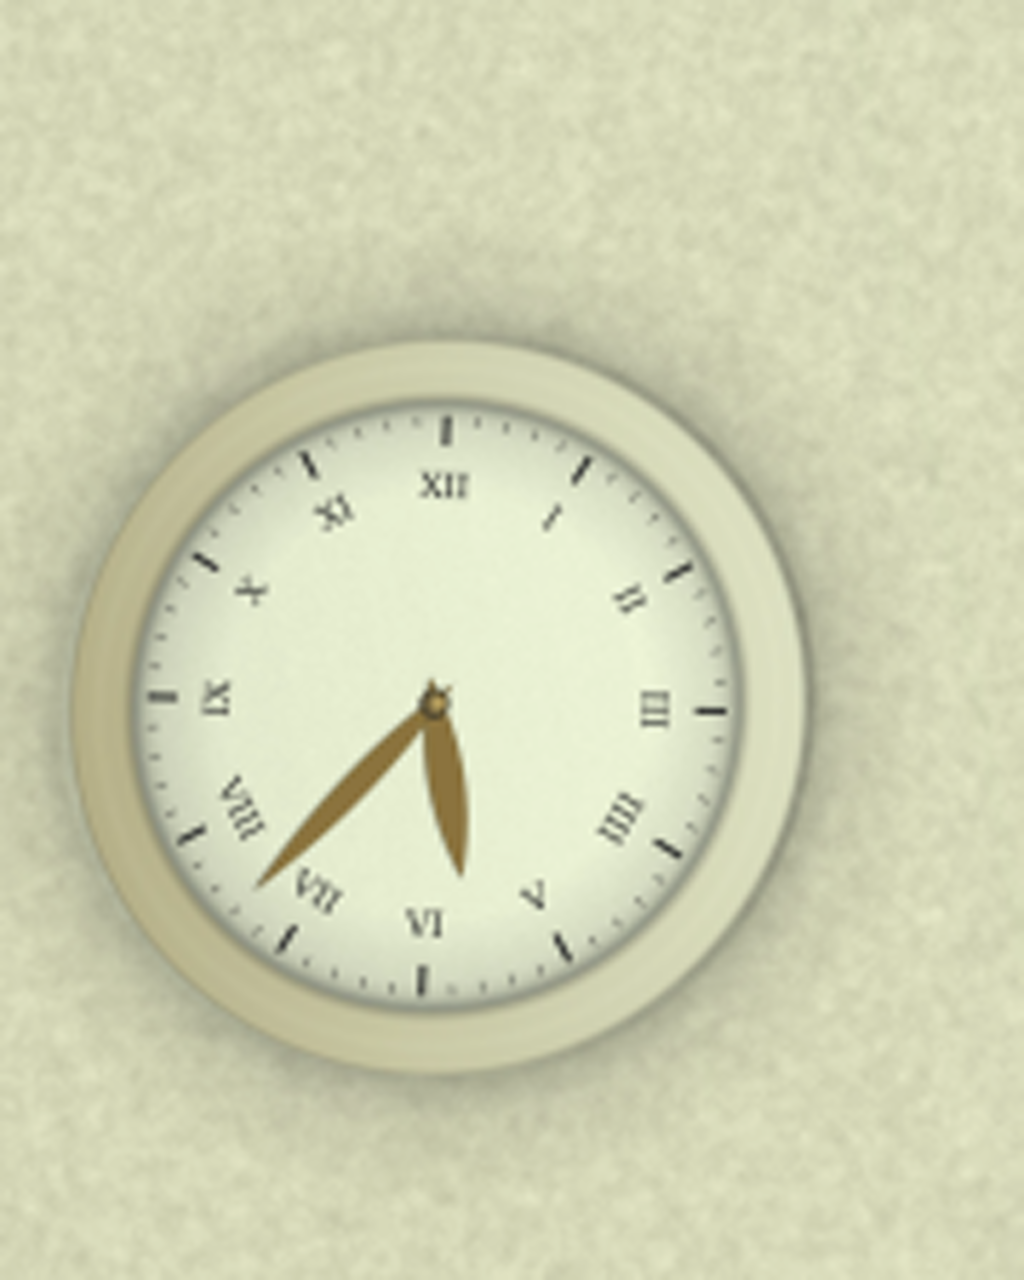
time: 5:37
